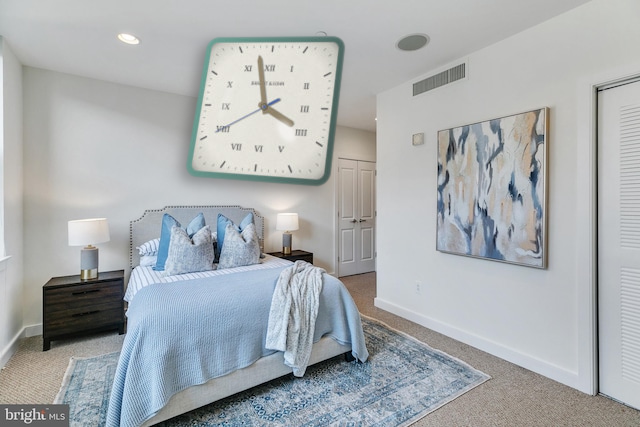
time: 3:57:40
